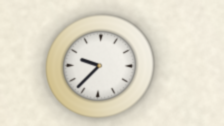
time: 9:37
